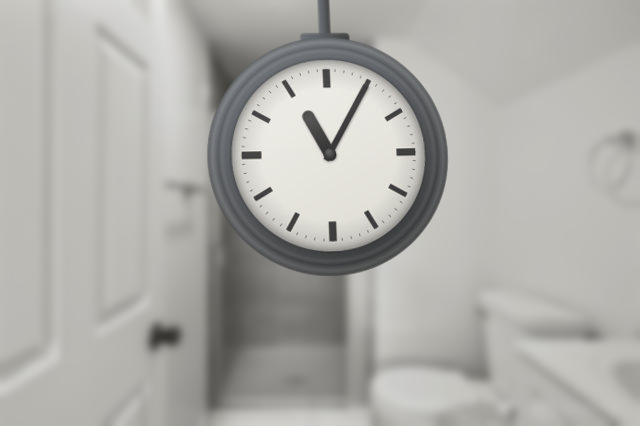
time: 11:05
